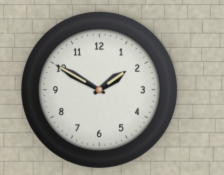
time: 1:50
